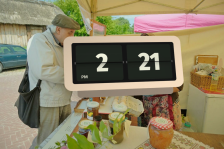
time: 2:21
